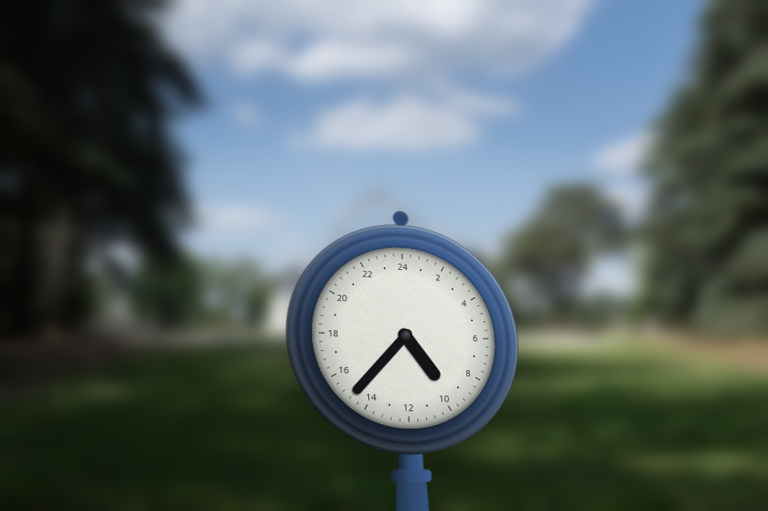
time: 9:37
